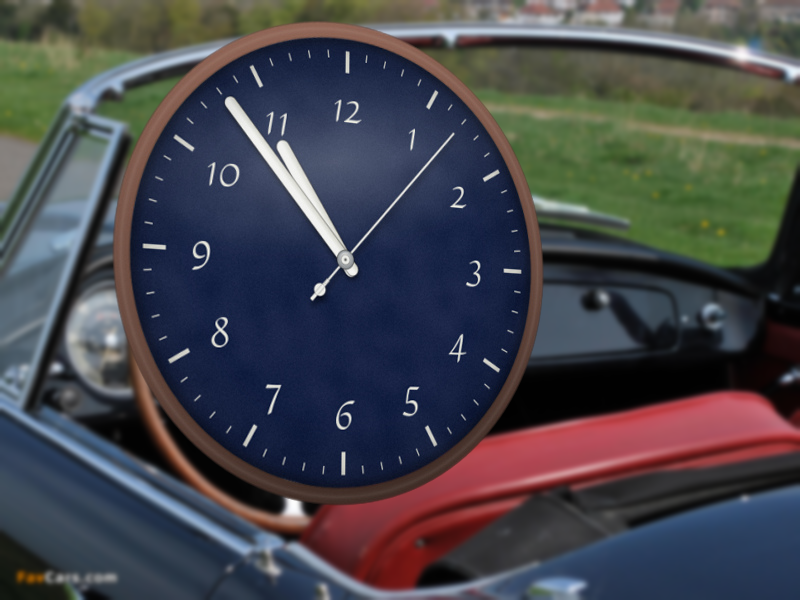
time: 10:53:07
